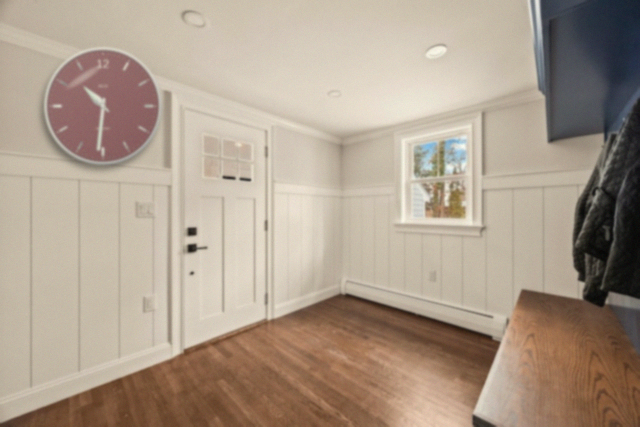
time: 10:31
